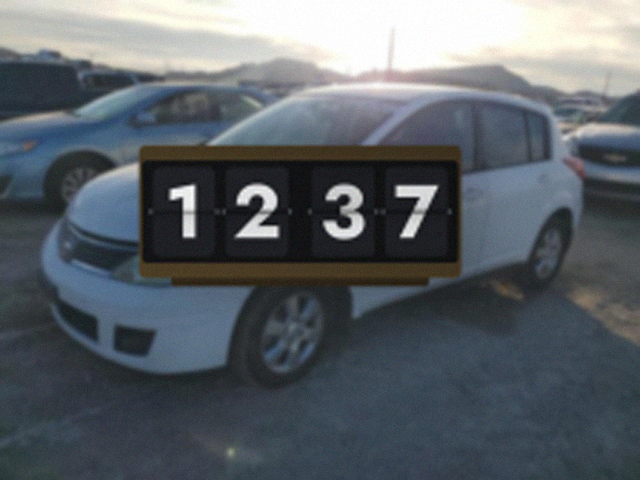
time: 12:37
